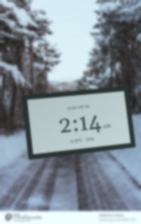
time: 2:14
